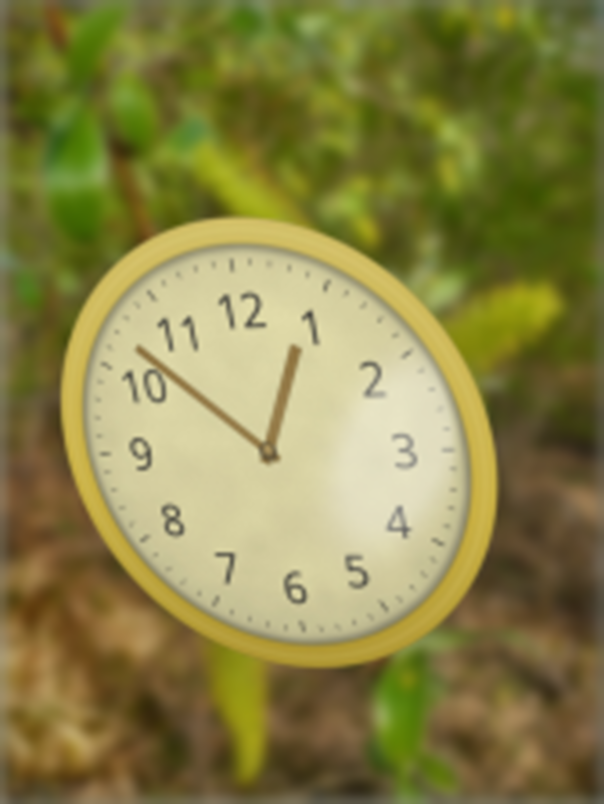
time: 12:52
